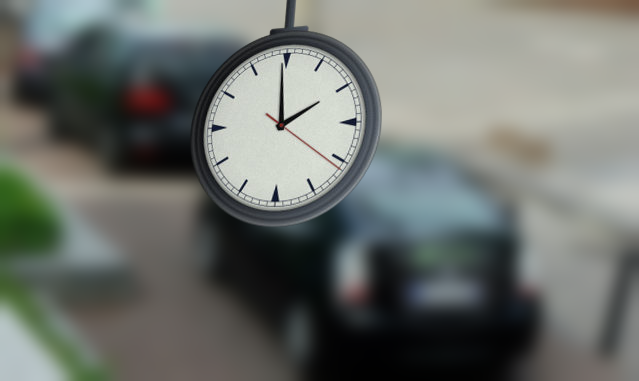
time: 1:59:21
